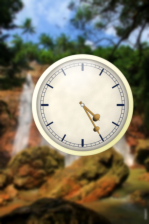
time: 4:25
